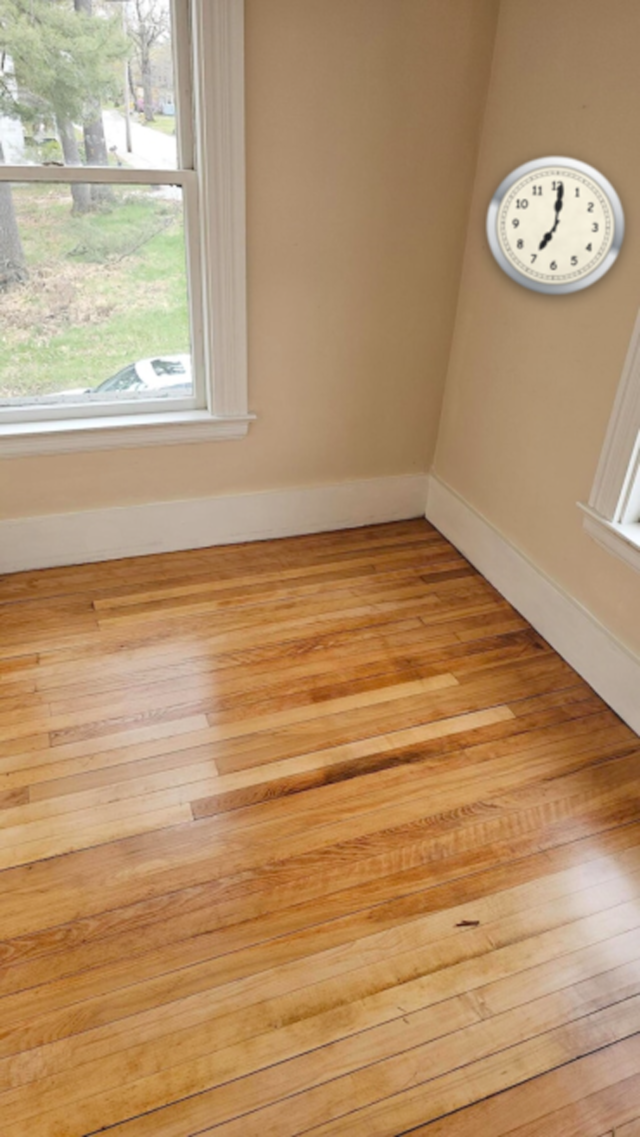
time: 7:01
